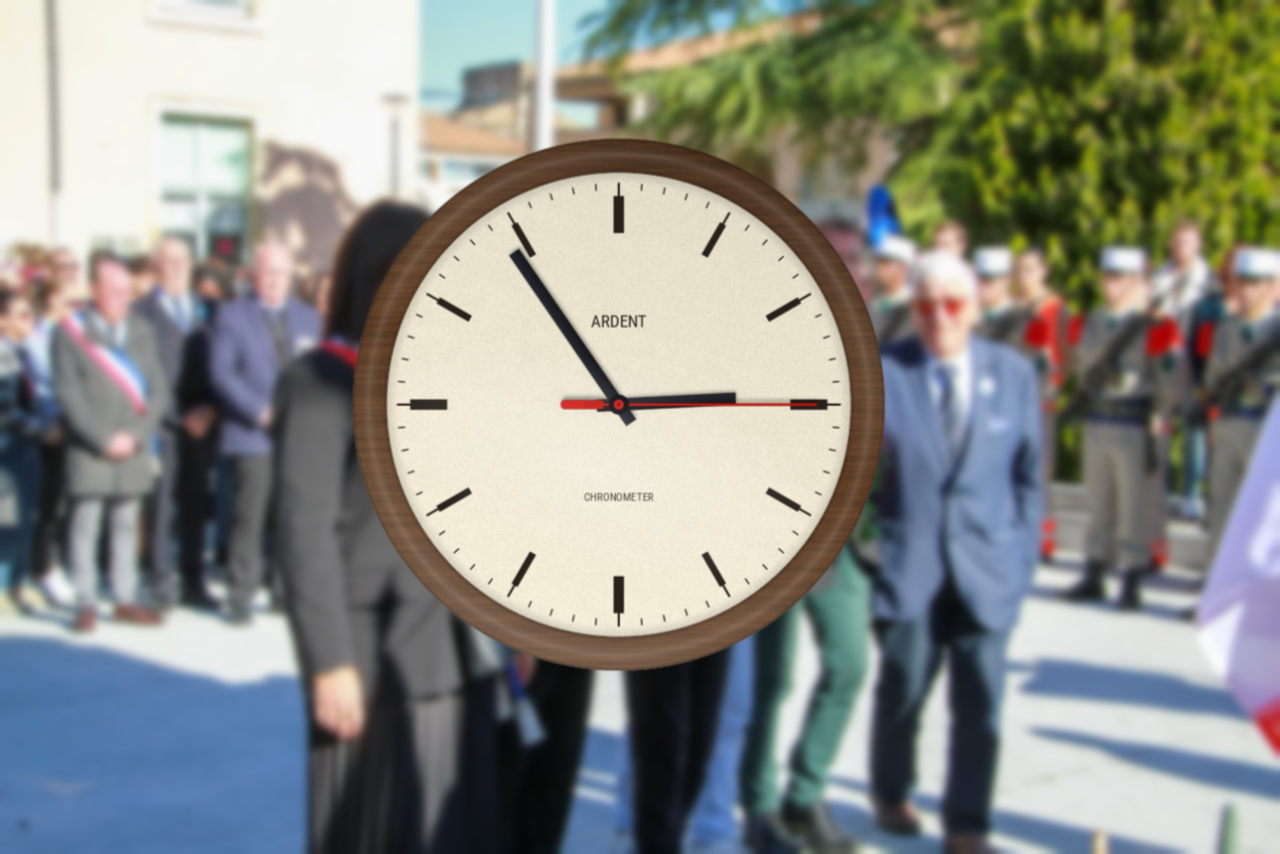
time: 2:54:15
